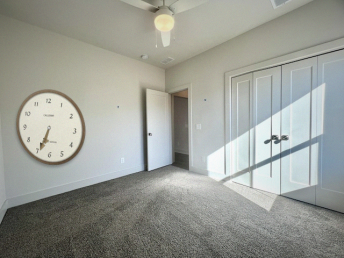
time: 6:34
